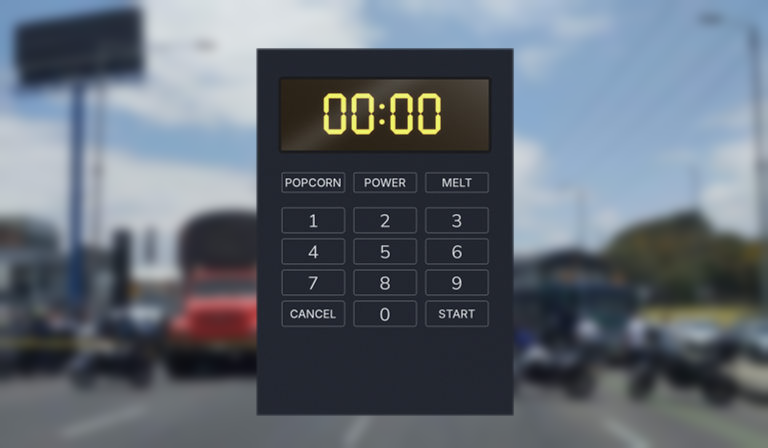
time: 0:00
